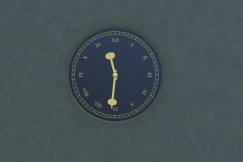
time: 11:31
